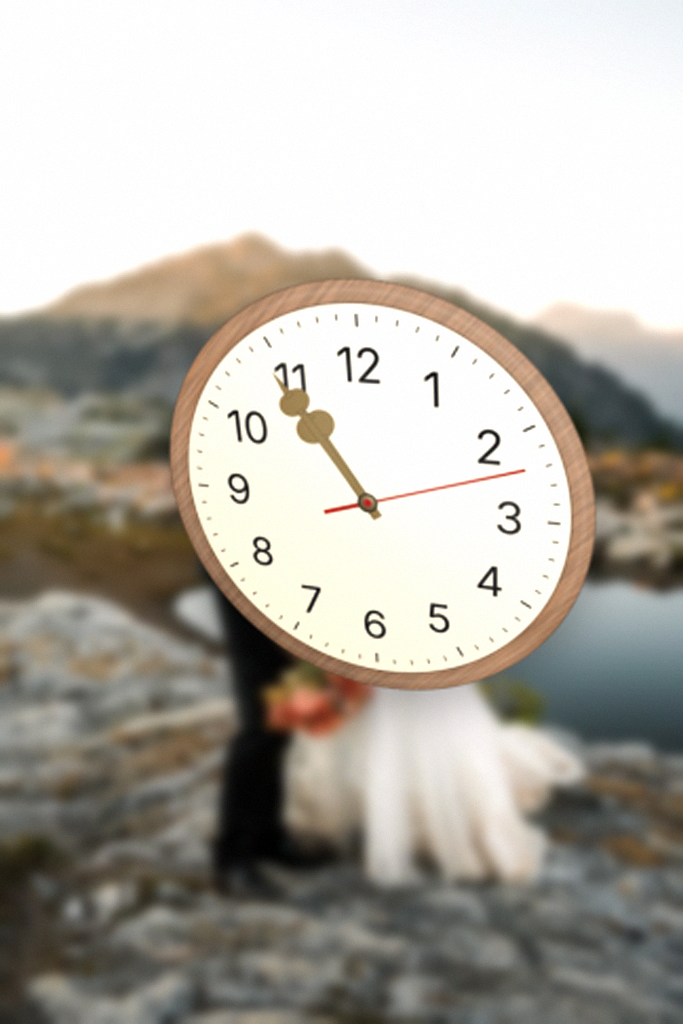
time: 10:54:12
